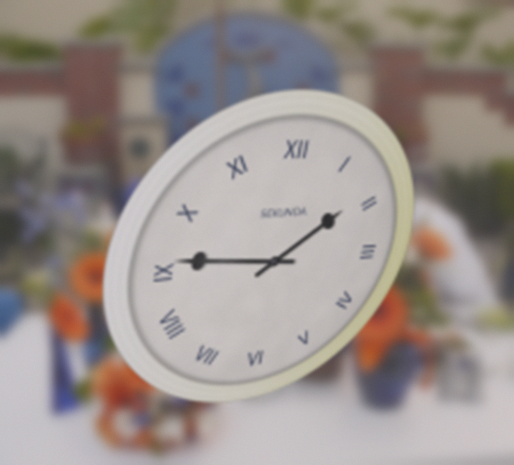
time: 1:46
